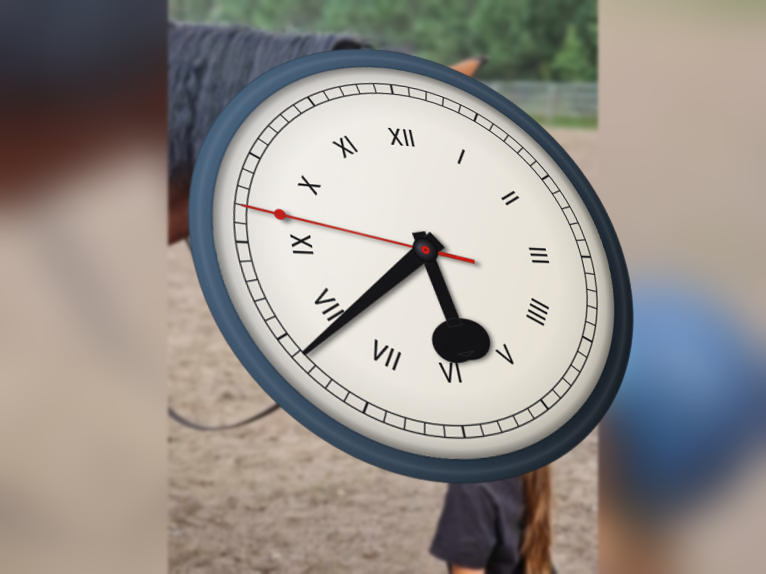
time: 5:38:47
